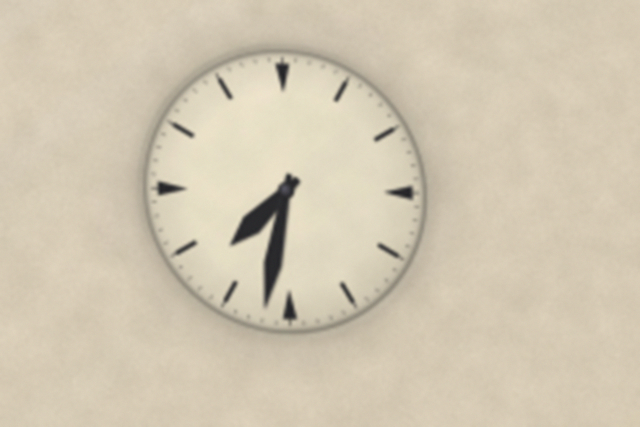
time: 7:32
